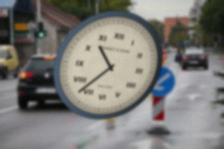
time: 10:37
